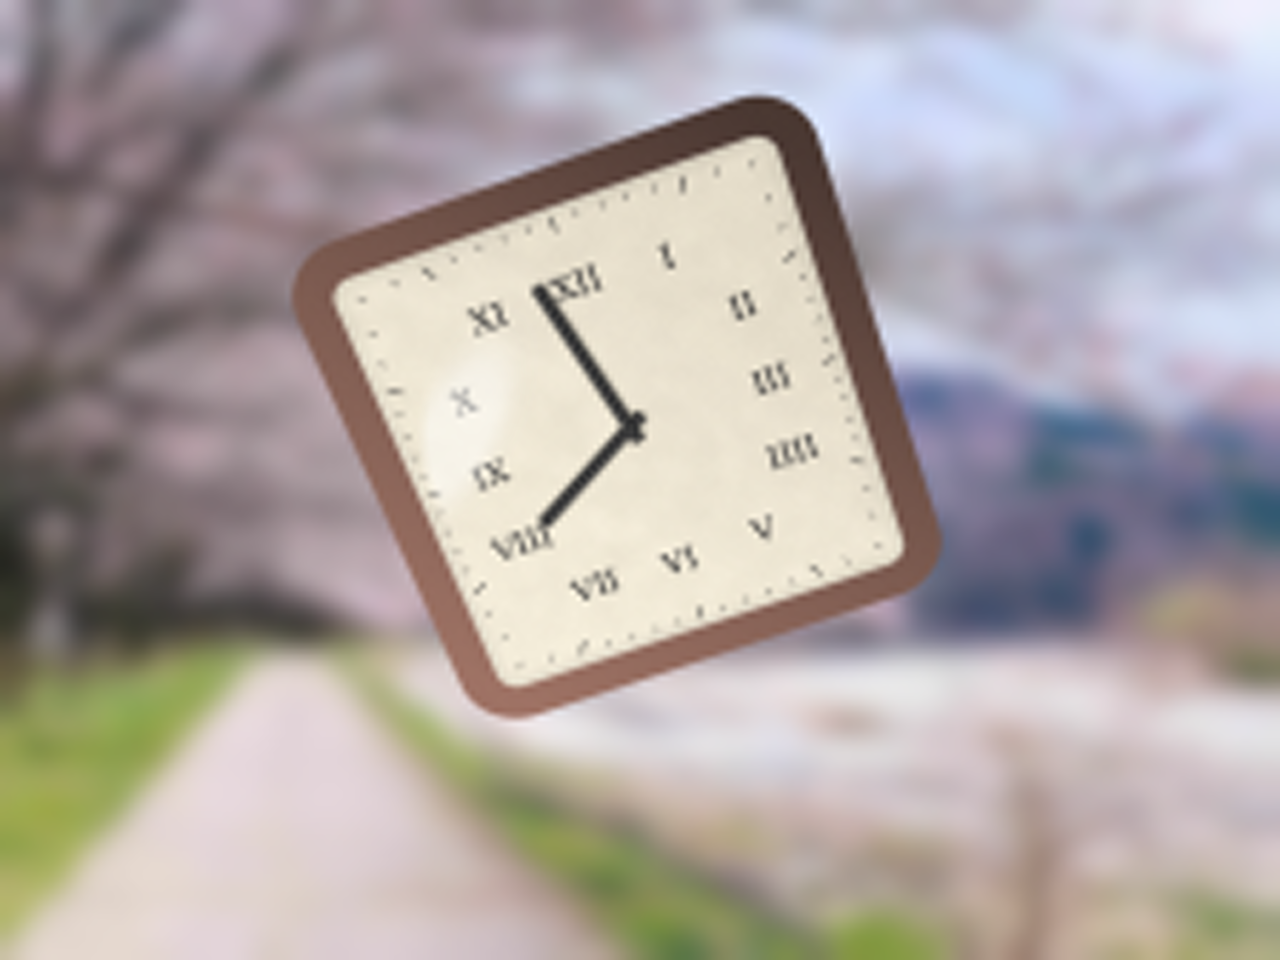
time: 7:58
